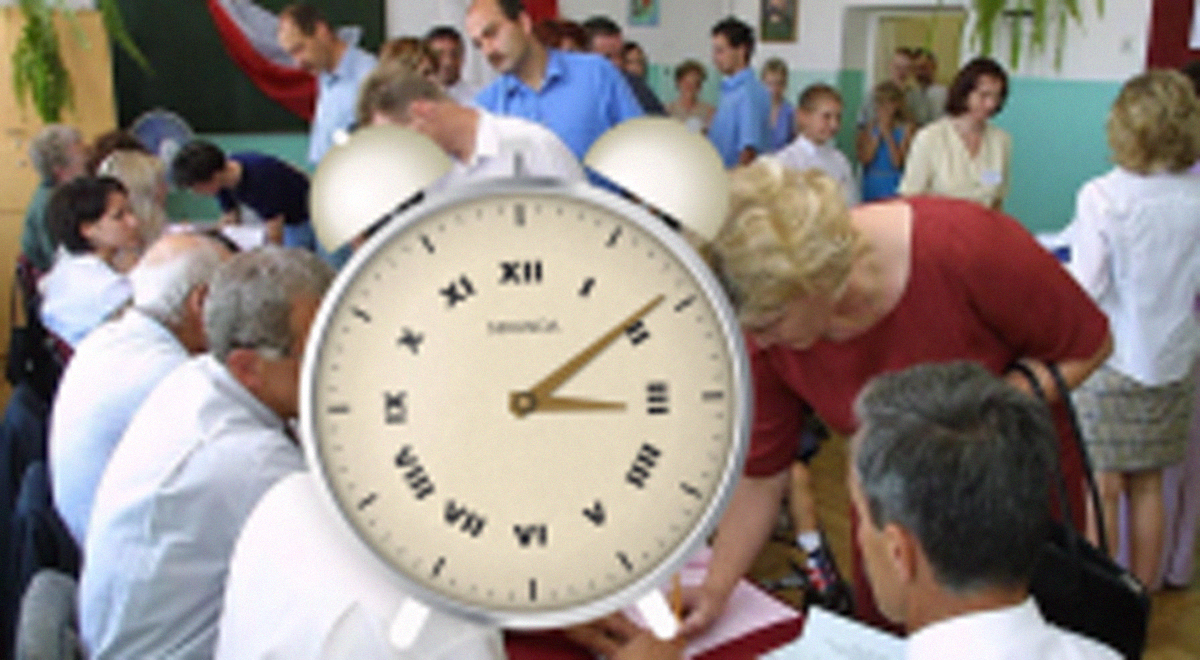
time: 3:09
